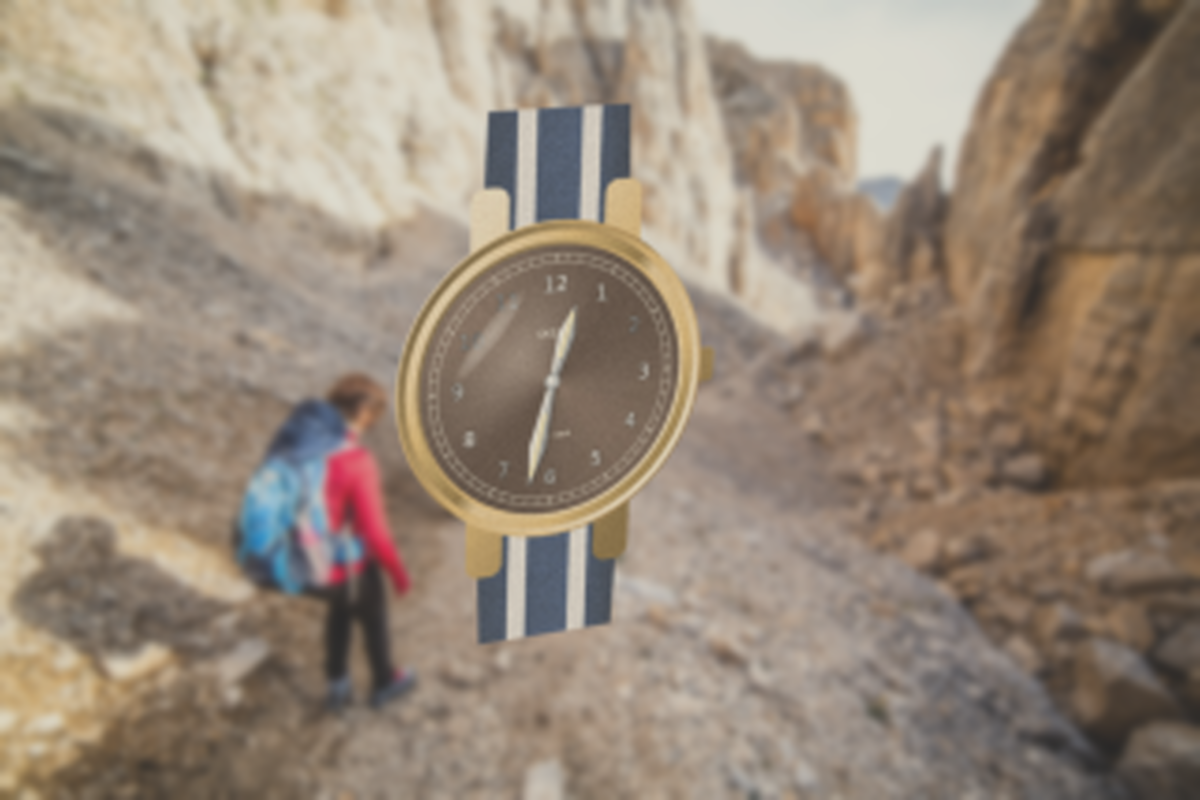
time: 12:32
